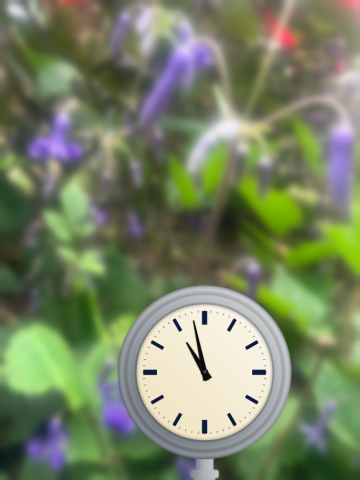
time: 10:58
